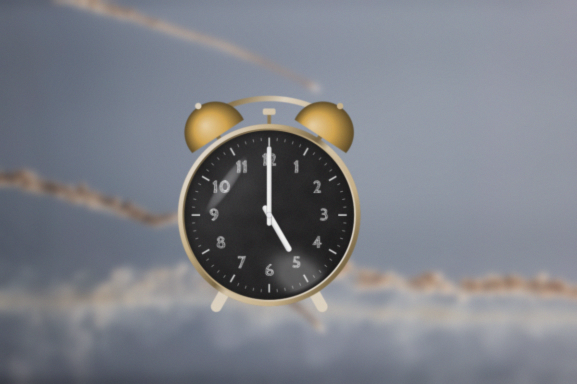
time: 5:00
